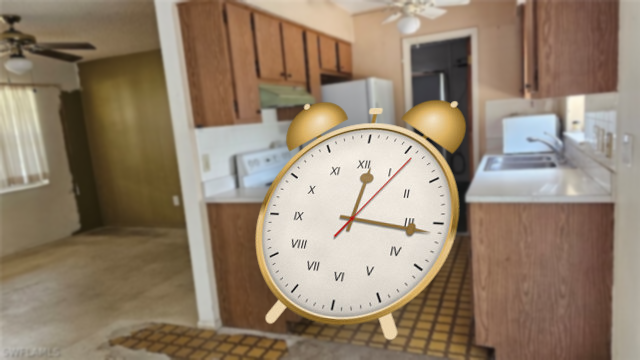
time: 12:16:06
